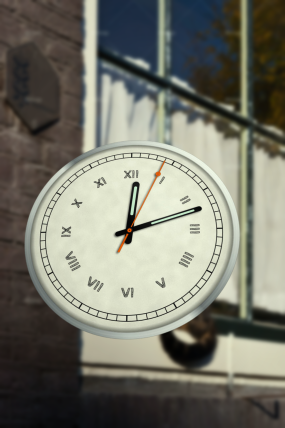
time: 12:12:04
